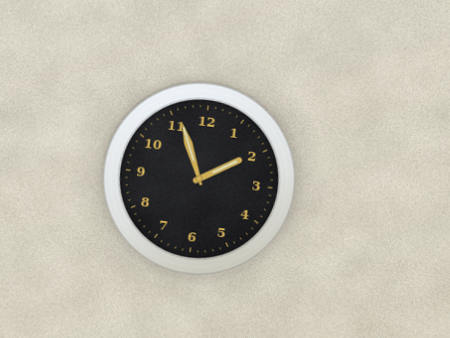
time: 1:56
